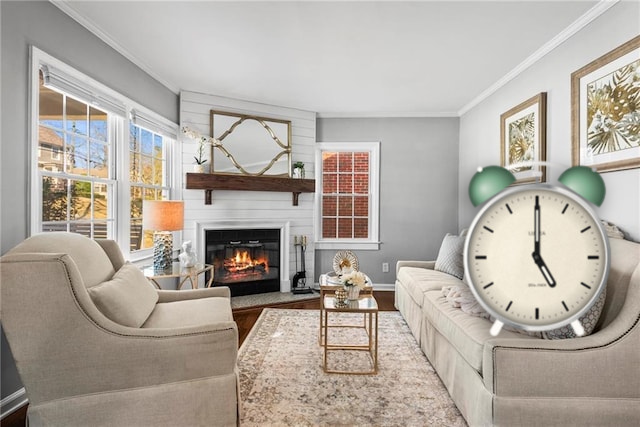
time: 5:00
